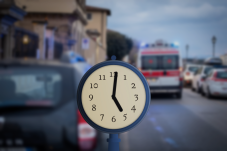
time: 5:01
